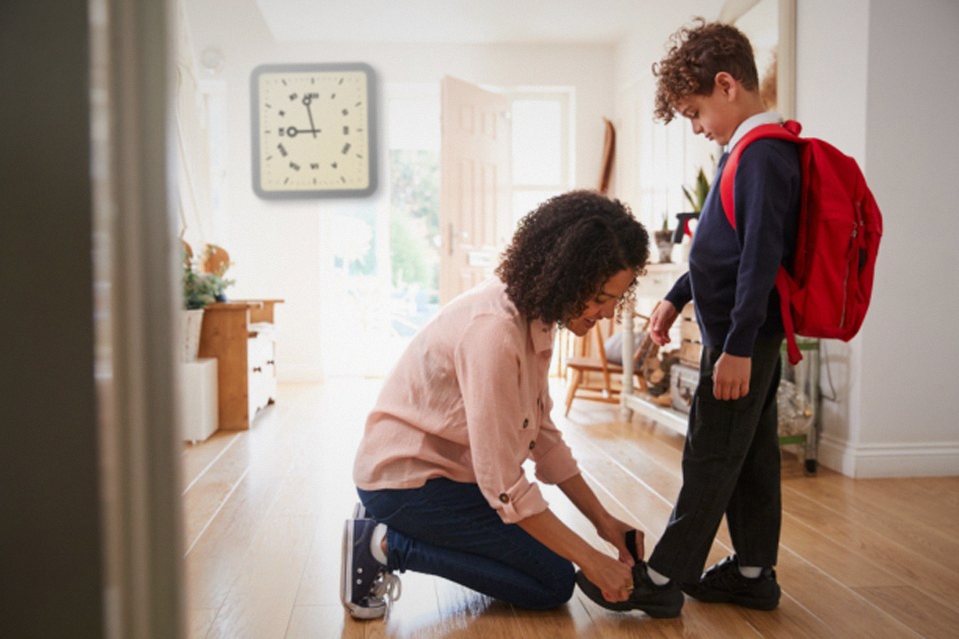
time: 8:58
